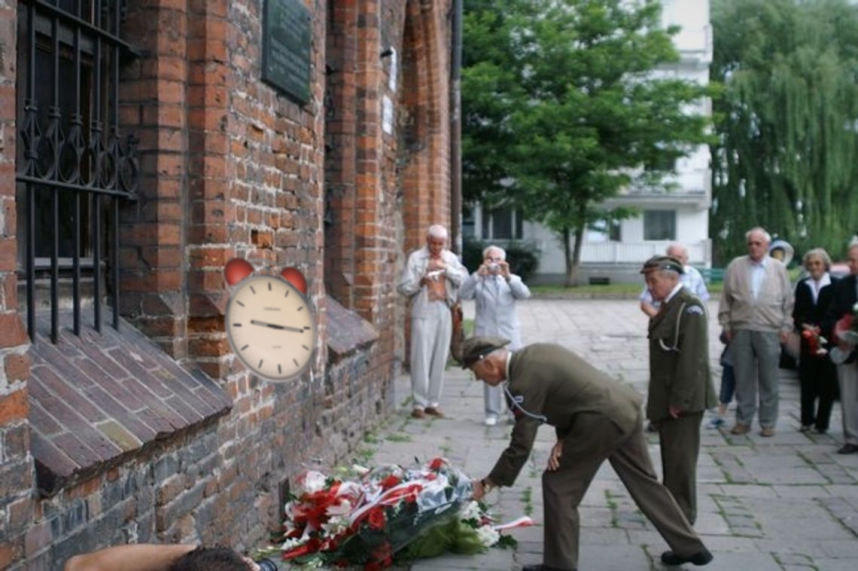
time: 9:16
